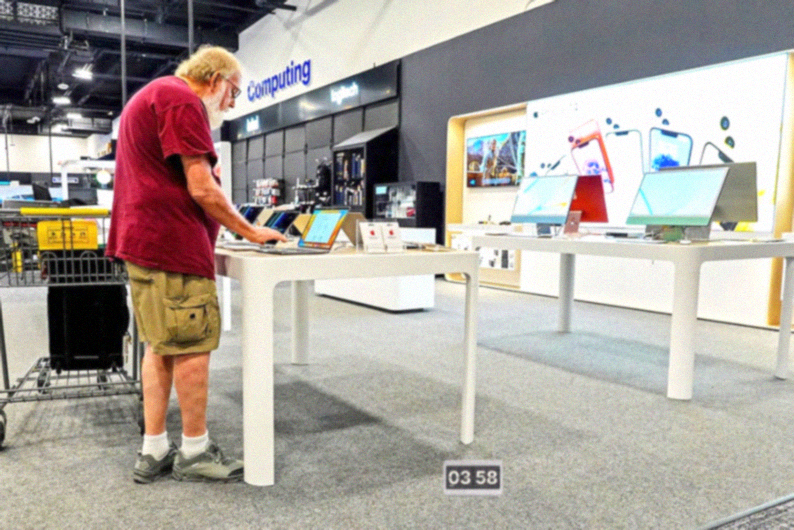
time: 3:58
